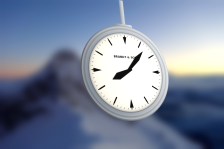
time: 8:07
